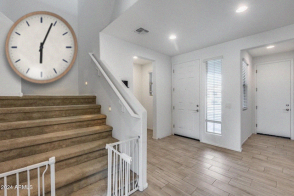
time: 6:04
